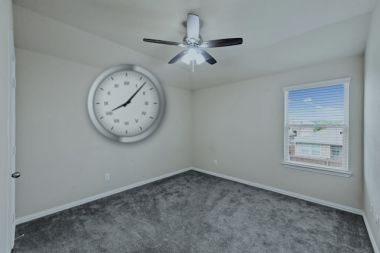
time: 8:07
